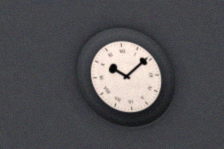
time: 10:09
